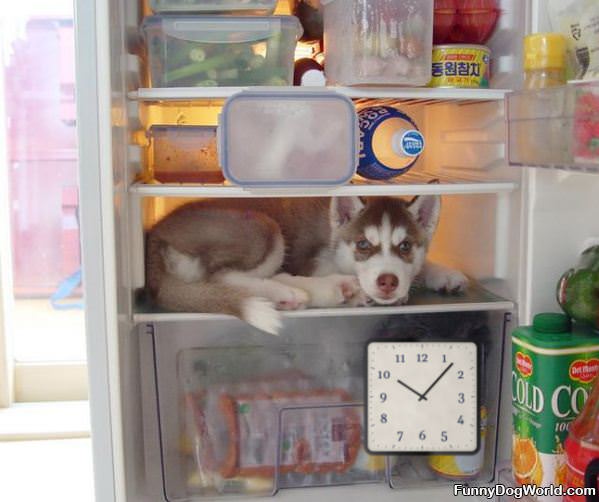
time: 10:07
